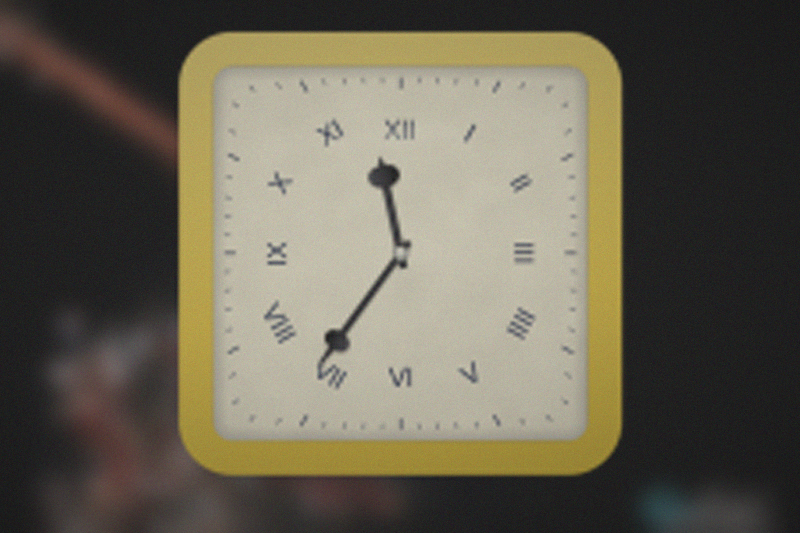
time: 11:36
